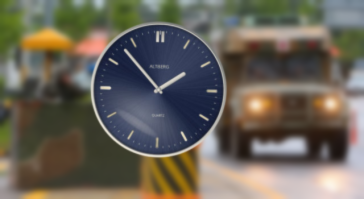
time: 1:53
